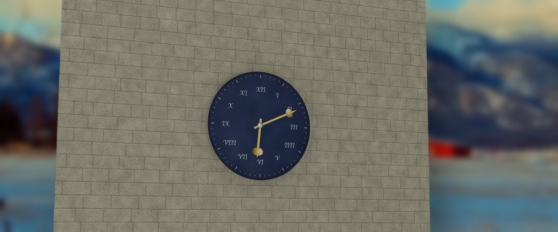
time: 6:11
